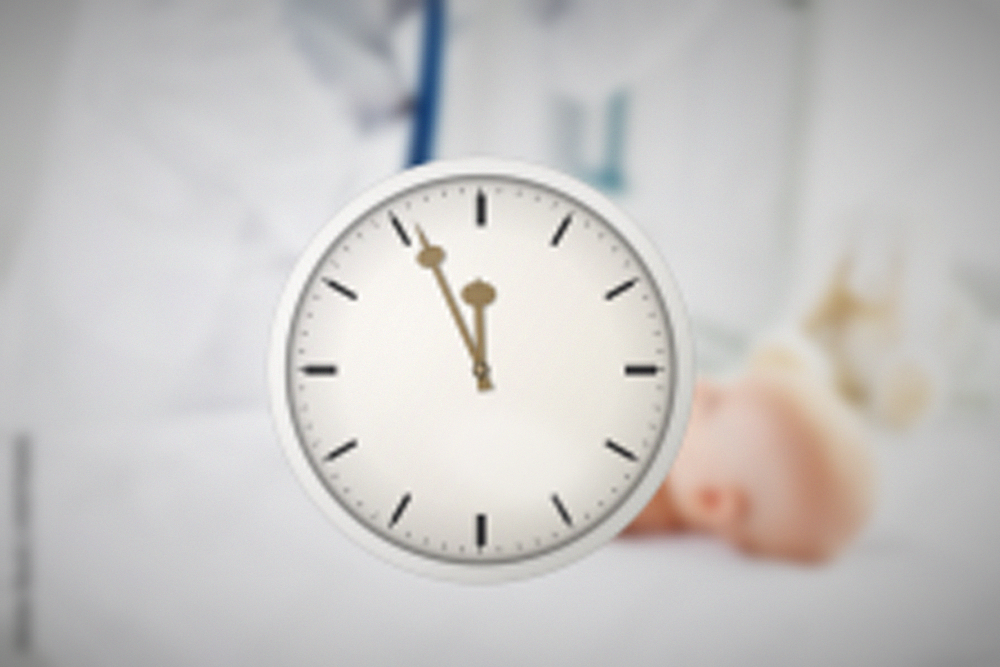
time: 11:56
